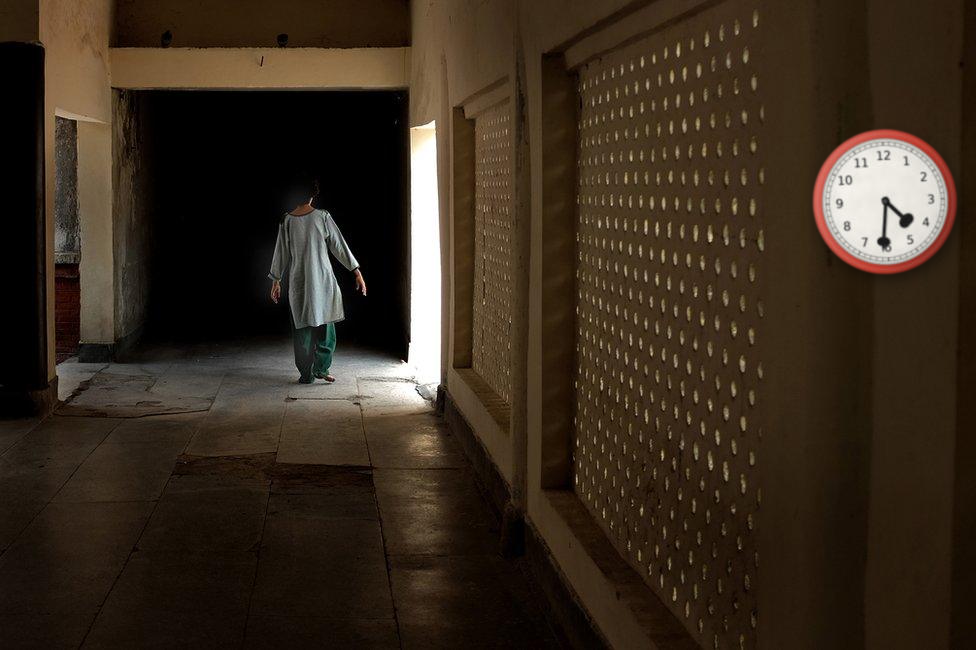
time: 4:31
